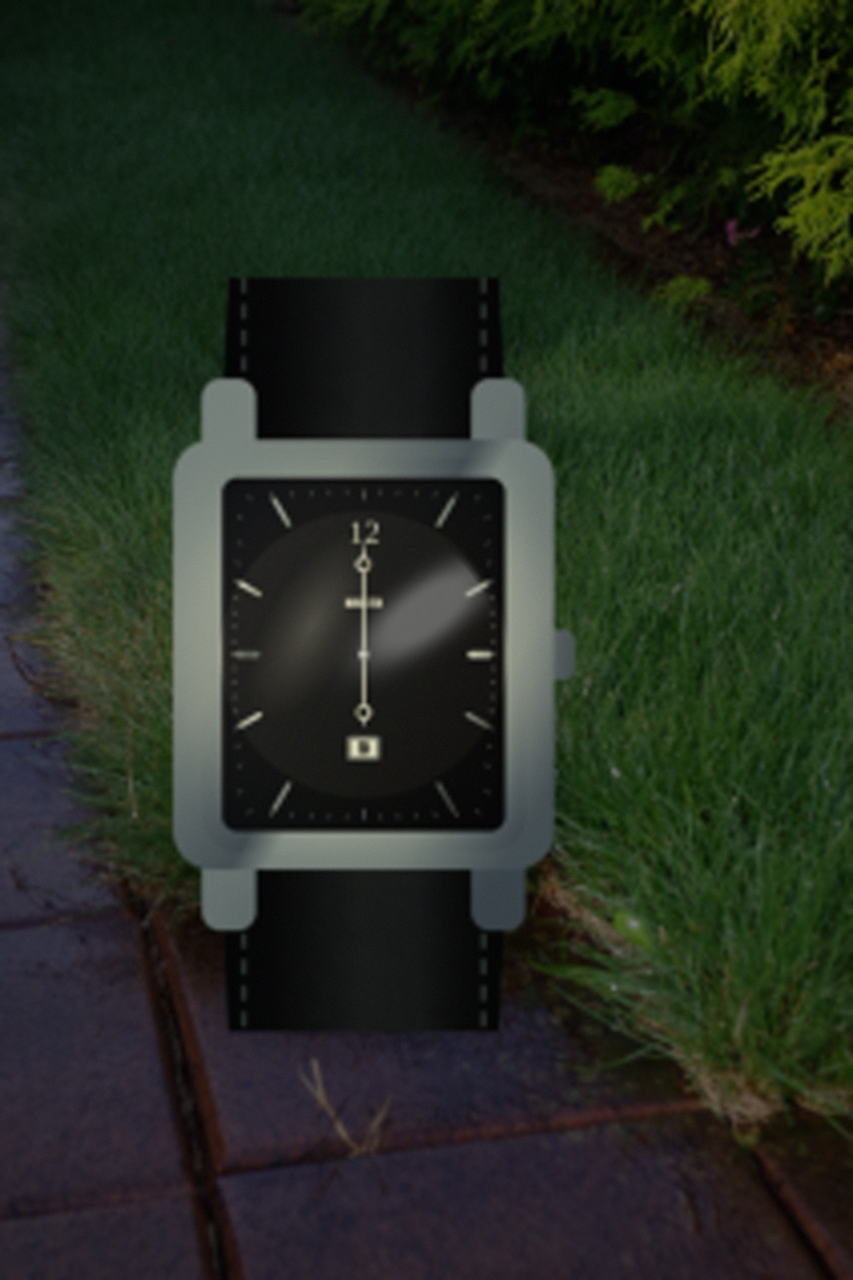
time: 6:00
